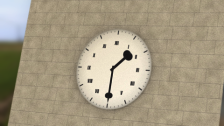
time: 1:30
